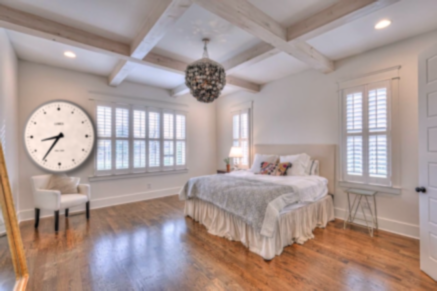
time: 8:36
